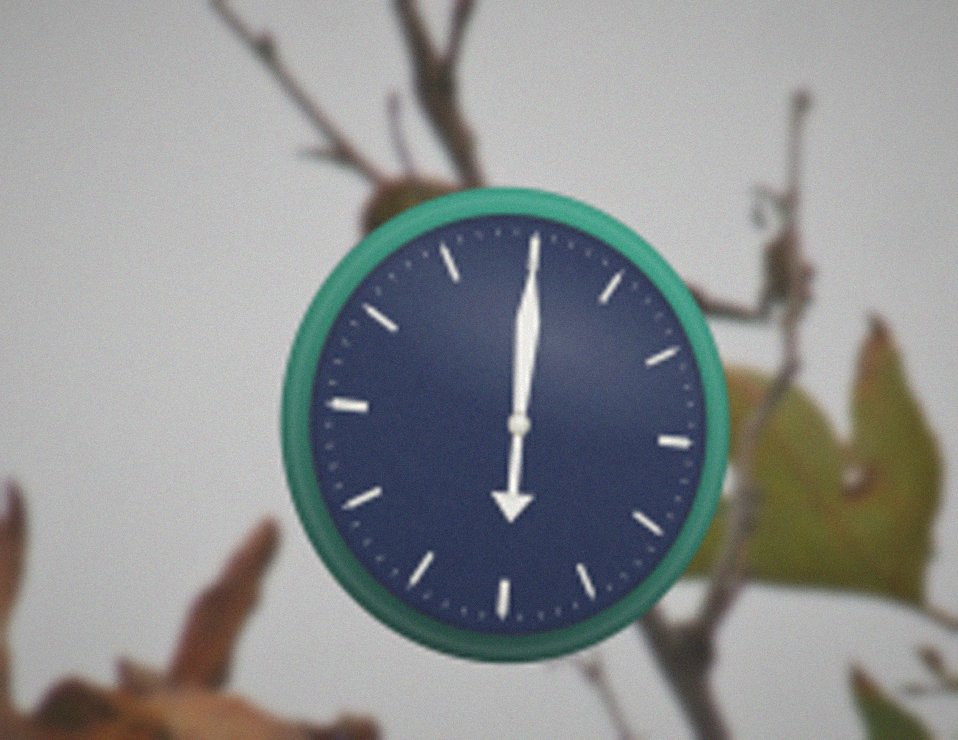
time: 6:00
